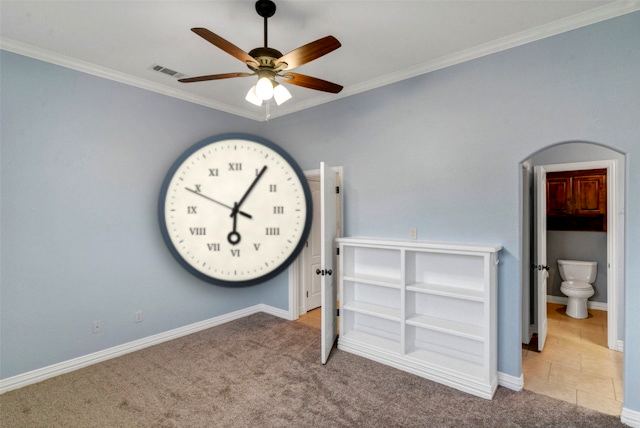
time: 6:05:49
